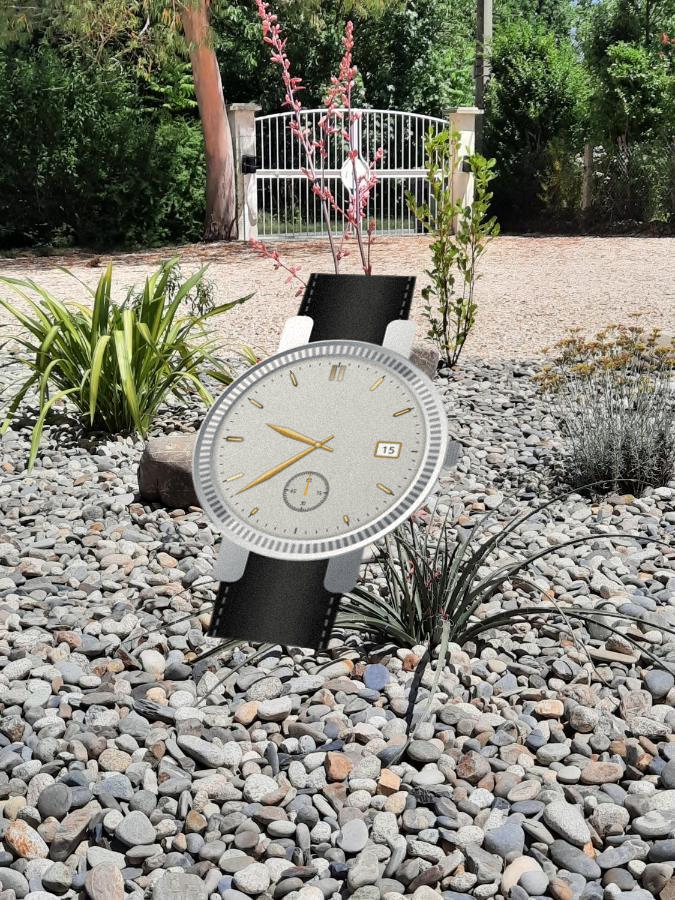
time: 9:38
